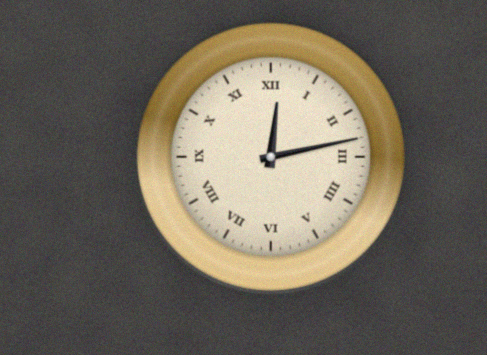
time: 12:13
